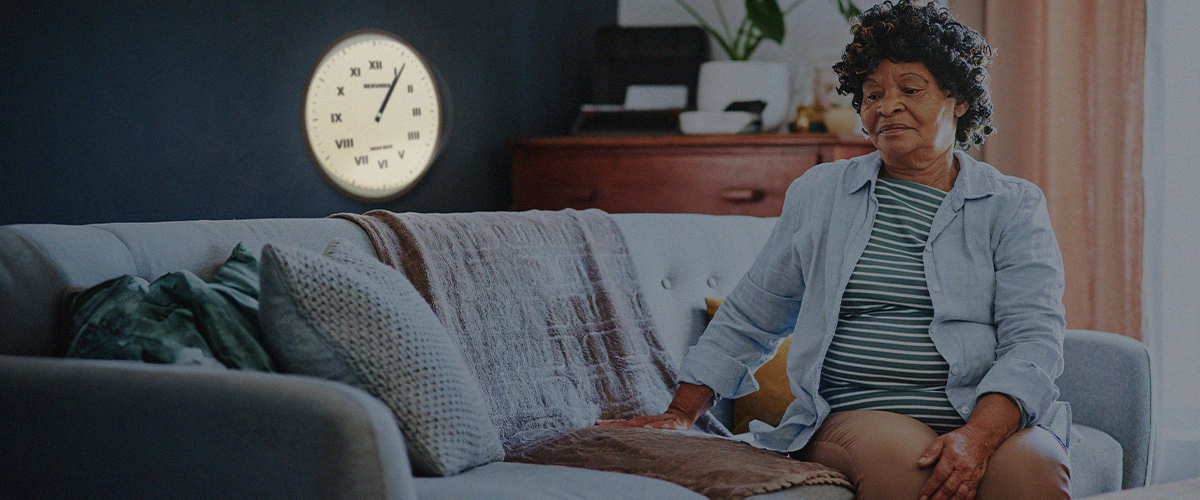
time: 1:06
